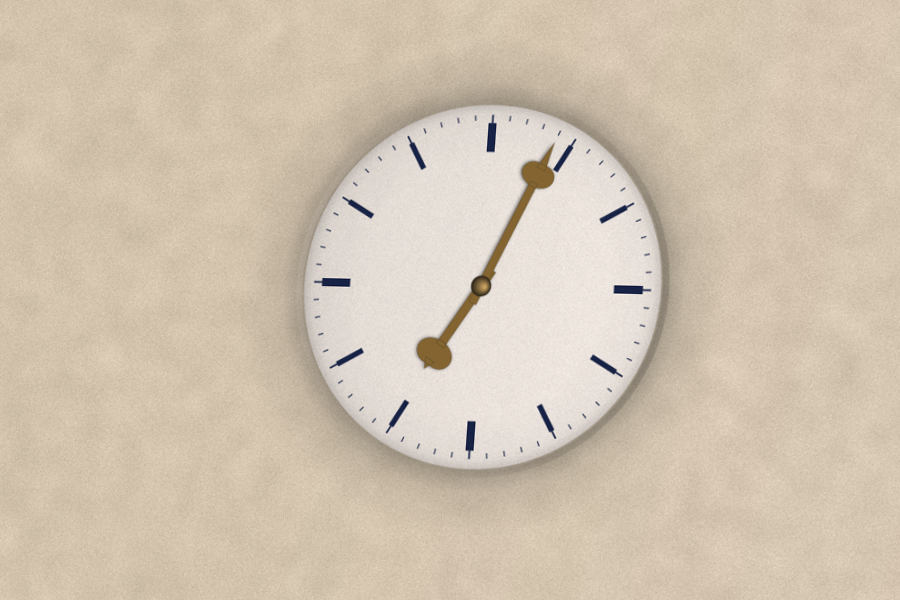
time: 7:04
